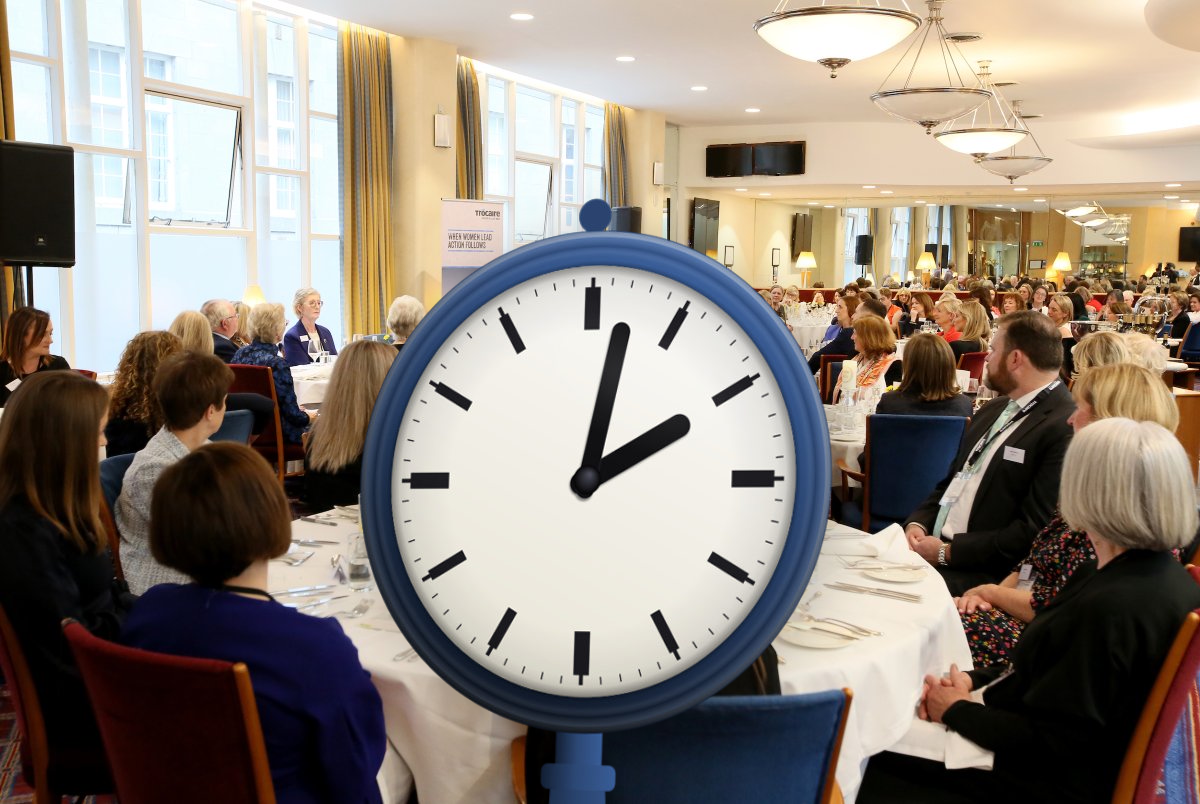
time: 2:02
